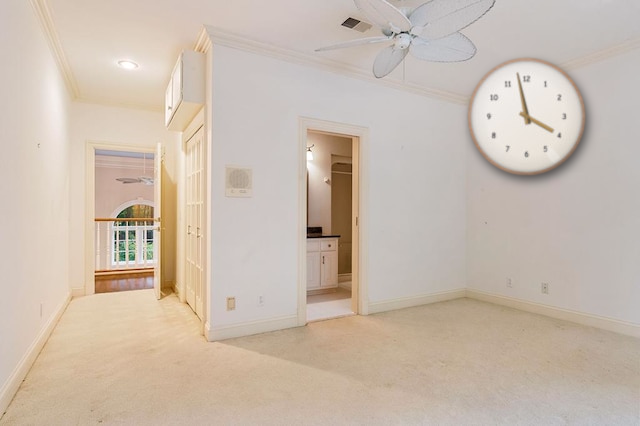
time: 3:58
